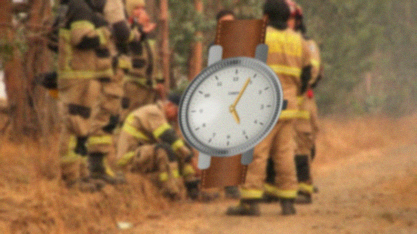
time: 5:04
